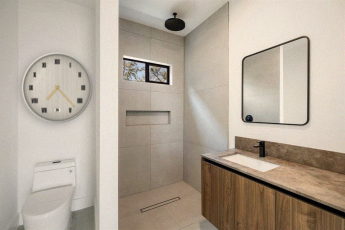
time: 7:23
